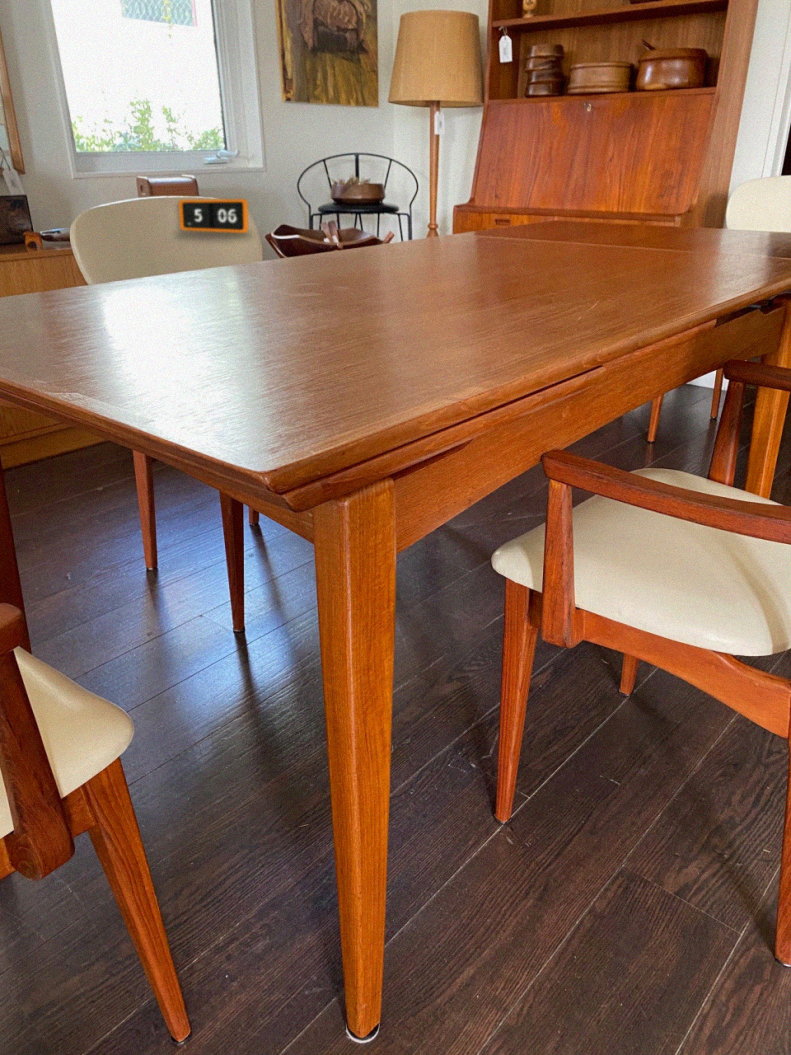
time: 5:06
